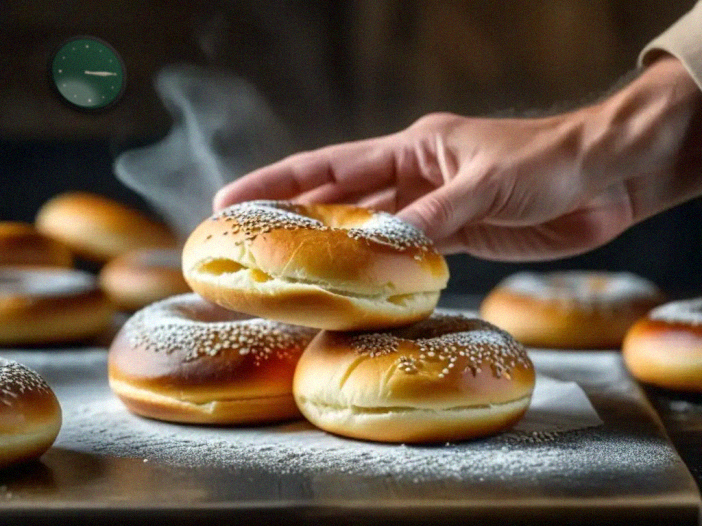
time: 3:15
